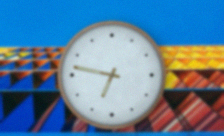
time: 6:47
